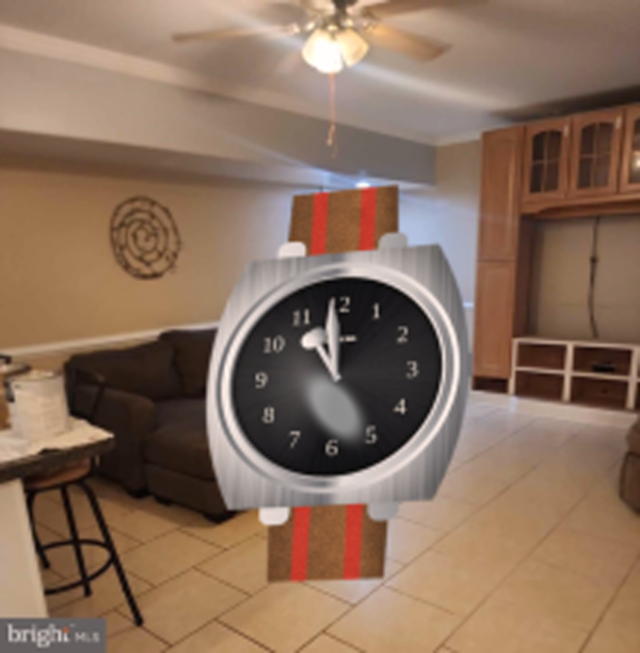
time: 10:59
